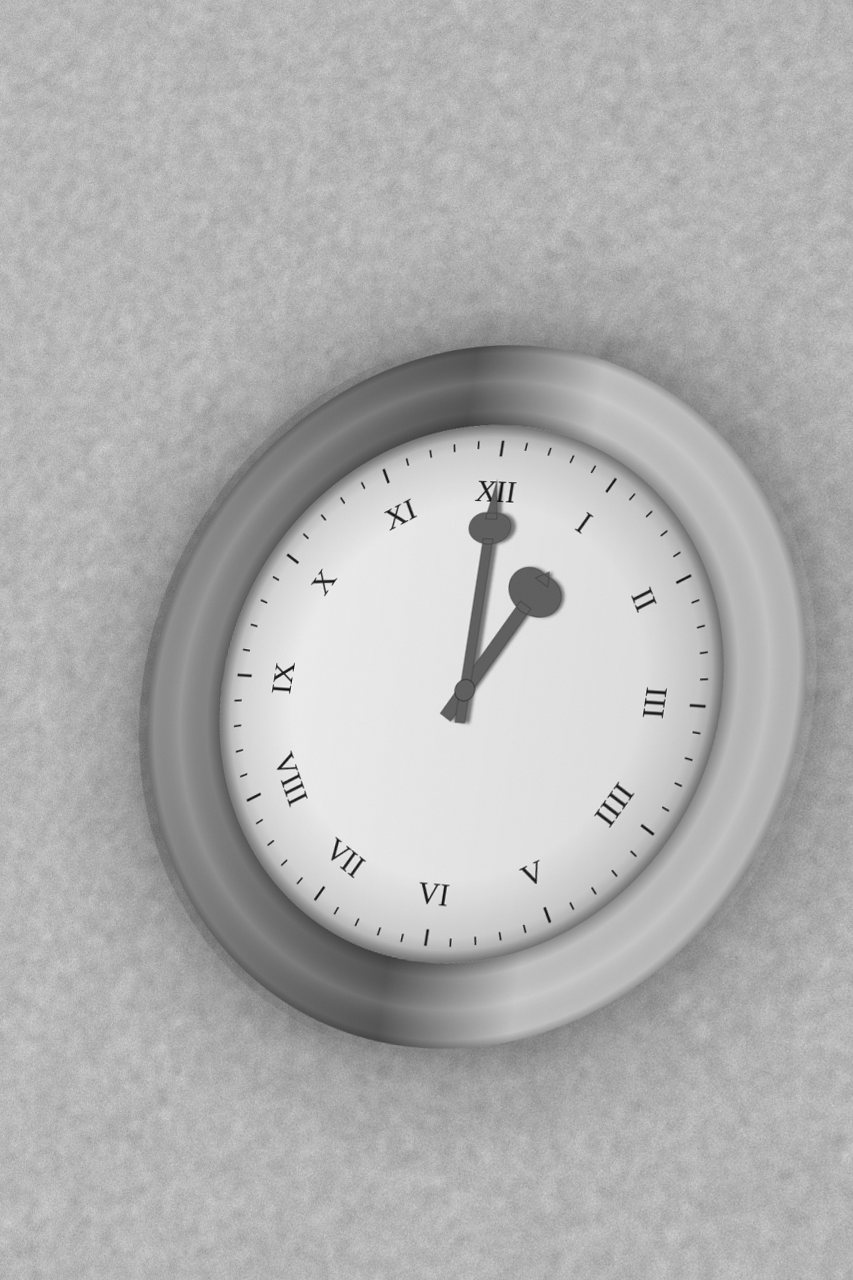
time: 1:00
